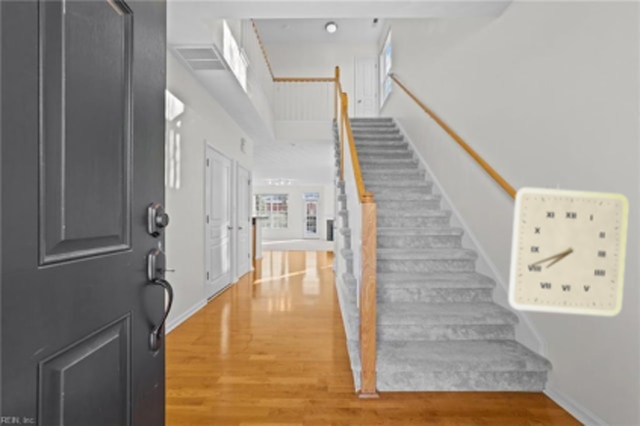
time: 7:41
